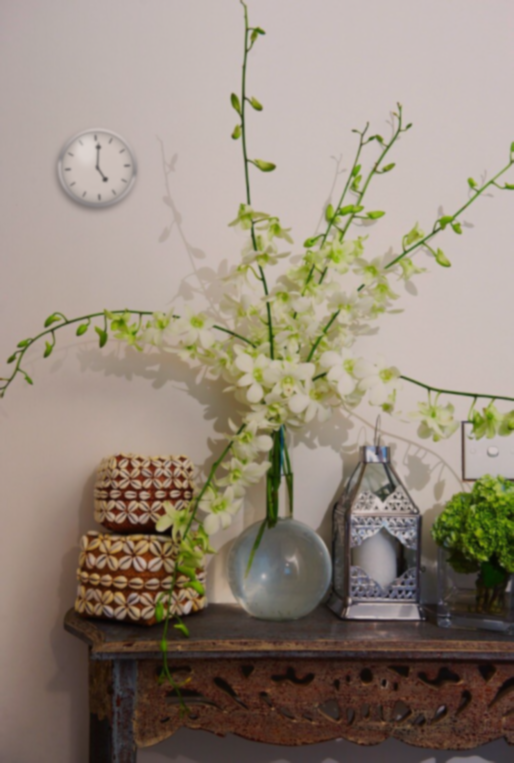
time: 5:01
